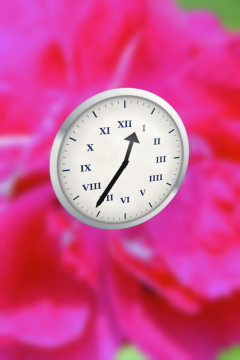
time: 12:36
